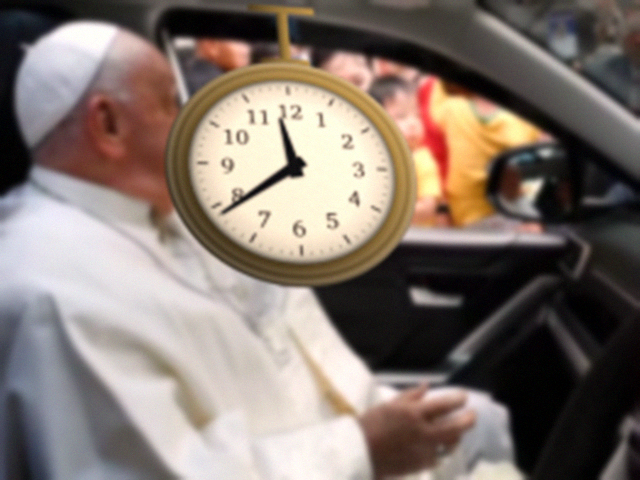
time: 11:39
